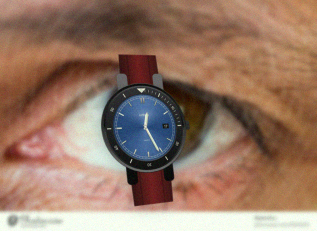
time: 12:26
